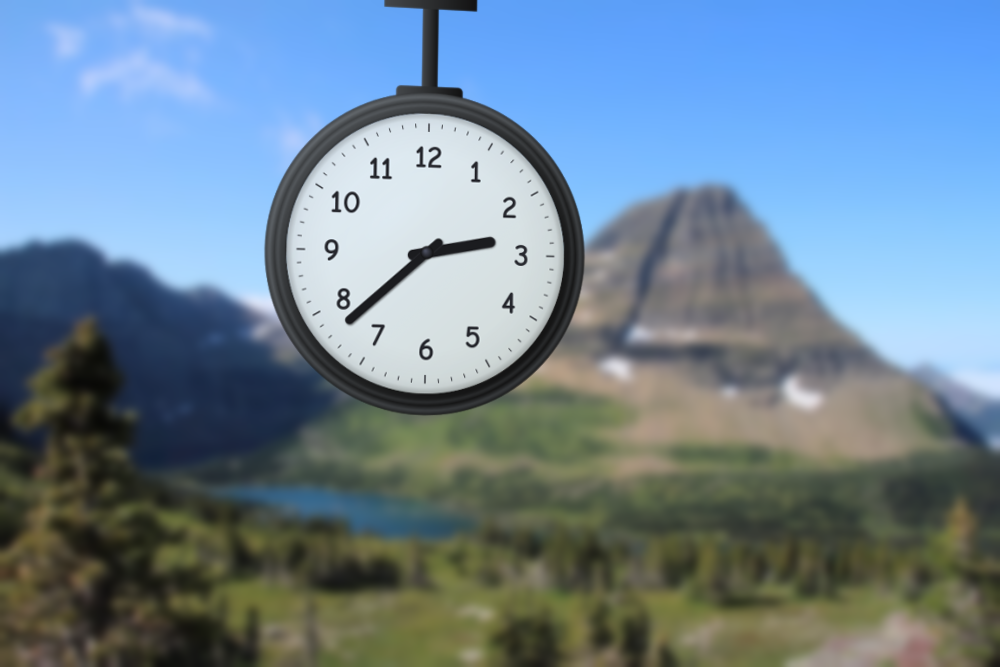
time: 2:38
